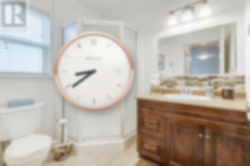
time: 8:39
